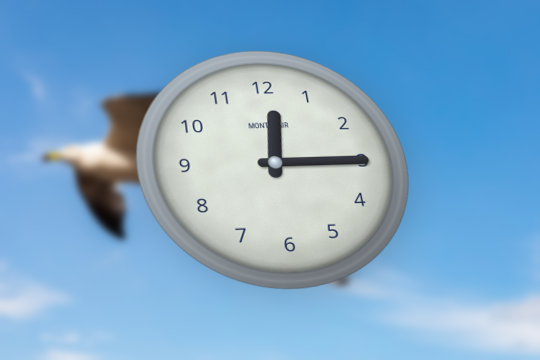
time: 12:15
